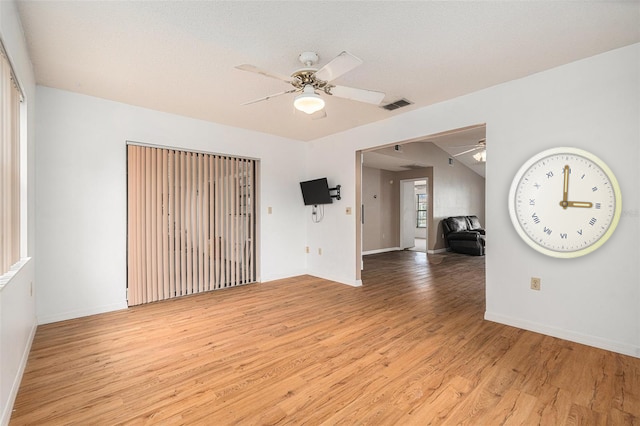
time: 3:00
